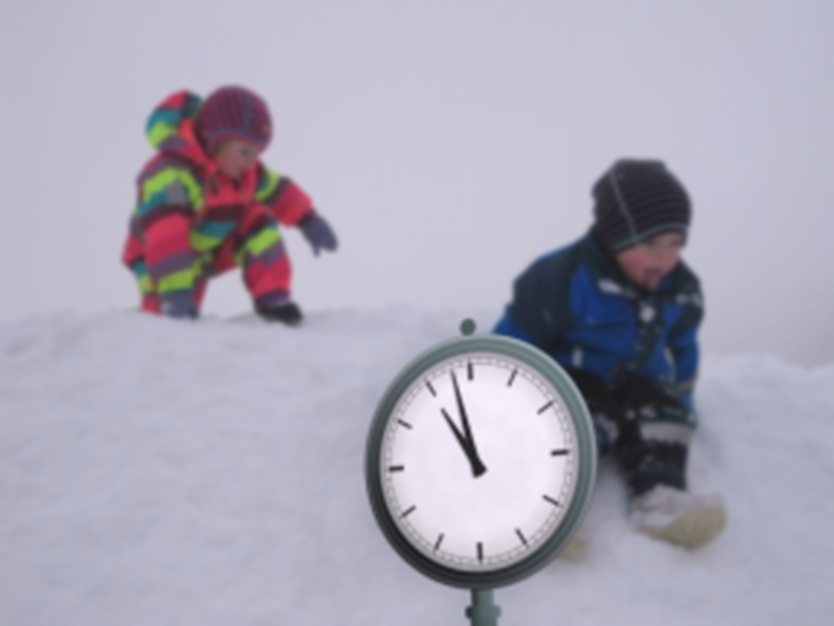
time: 10:58
